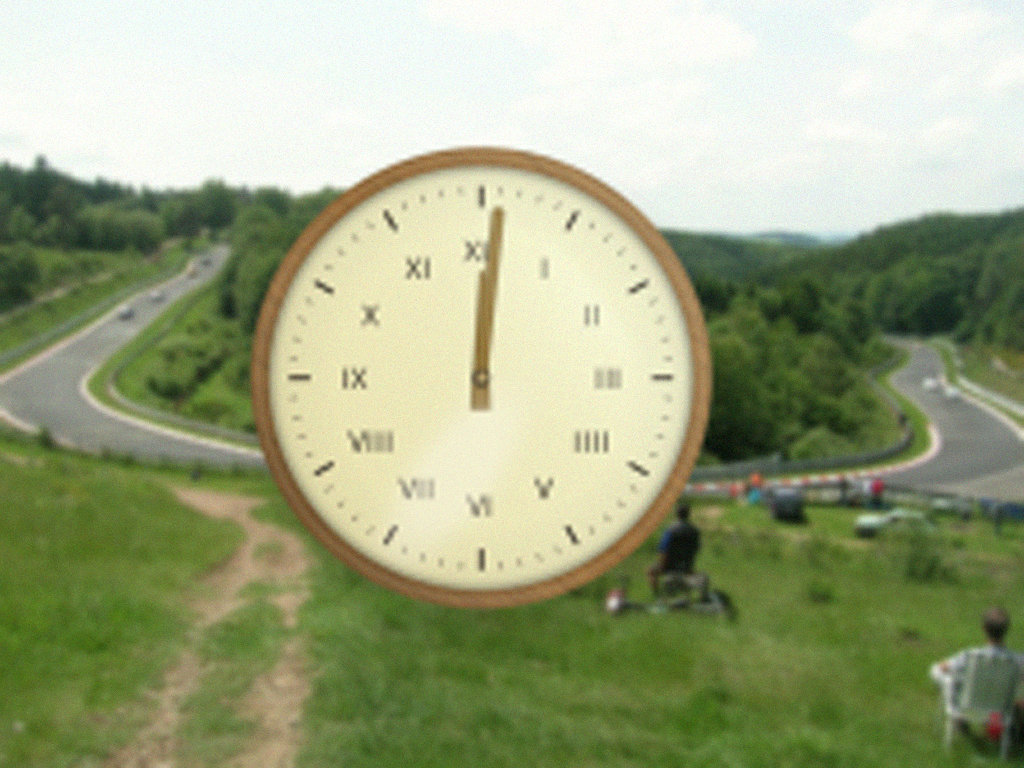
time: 12:01
